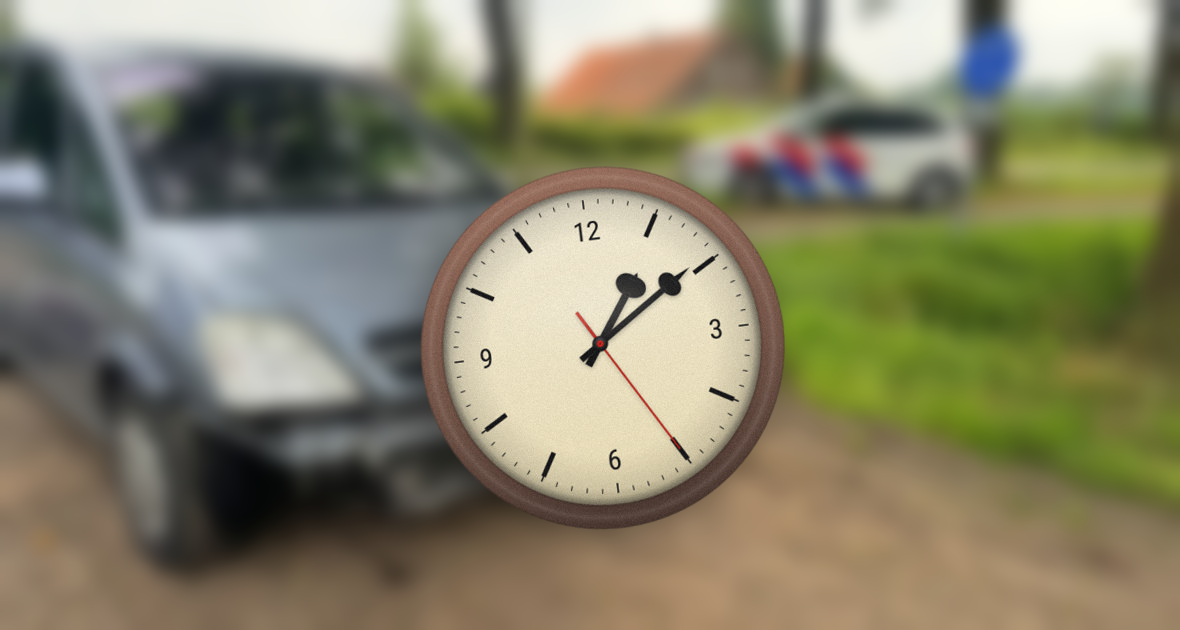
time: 1:09:25
